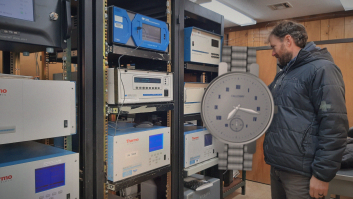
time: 7:17
